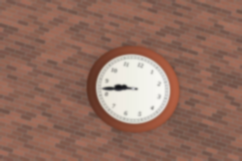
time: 8:42
